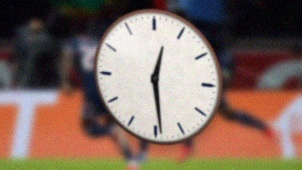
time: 12:29
